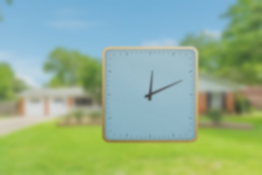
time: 12:11
